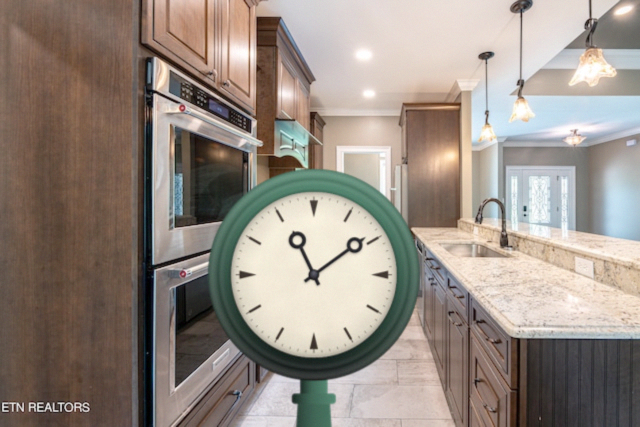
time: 11:09
